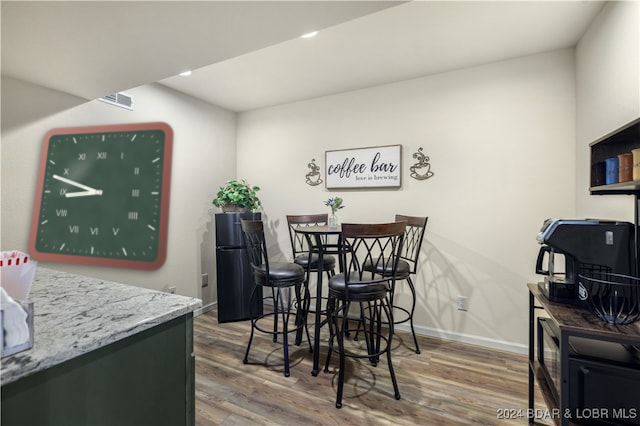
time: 8:48
